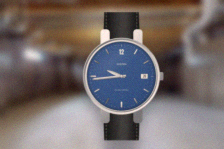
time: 9:44
